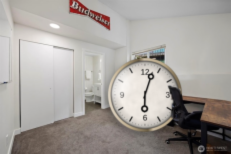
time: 6:03
